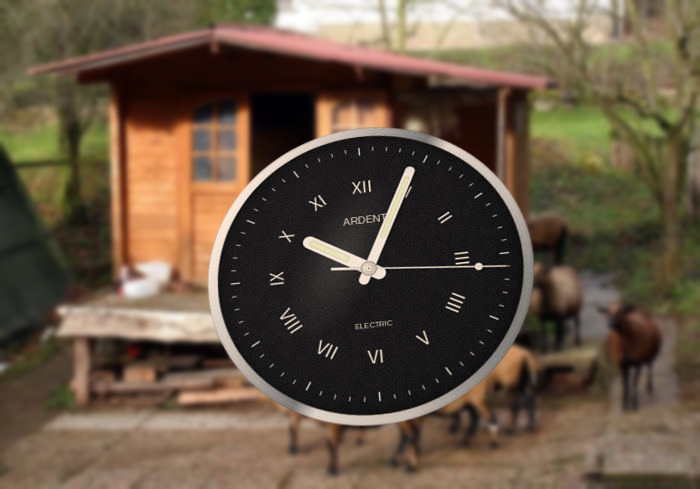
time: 10:04:16
